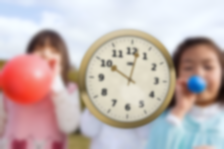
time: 10:02
